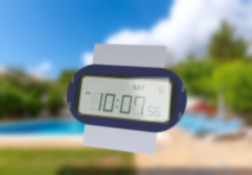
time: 10:07
